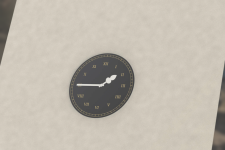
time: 1:45
